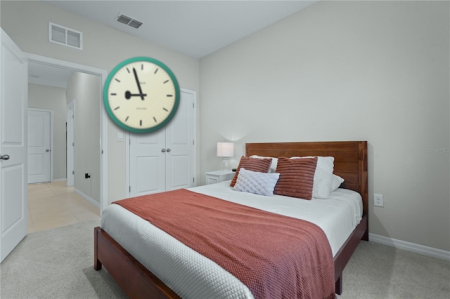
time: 8:57
